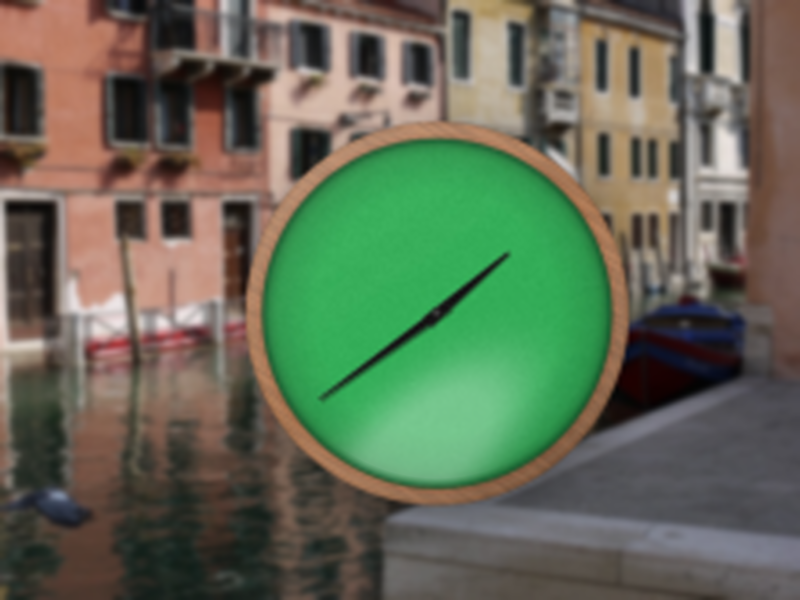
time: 1:39
